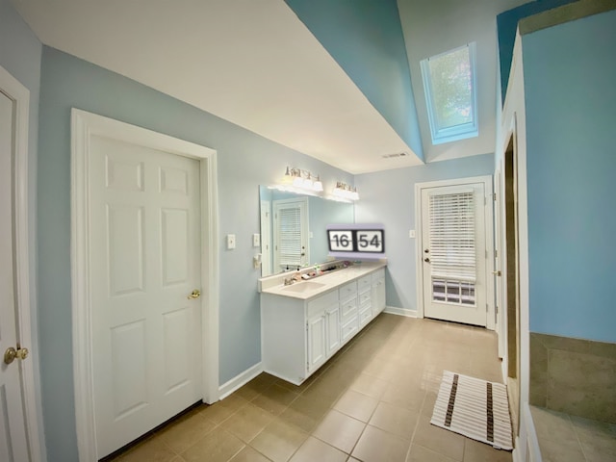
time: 16:54
